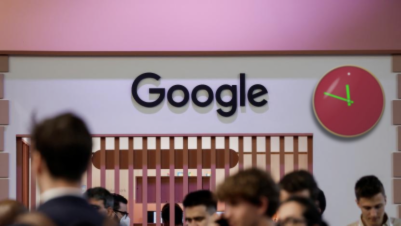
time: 11:48
